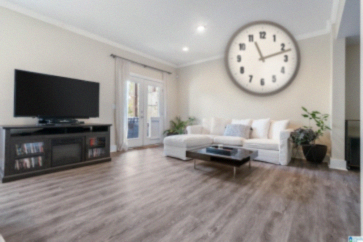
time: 11:12
